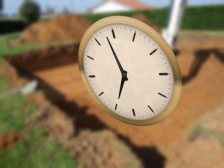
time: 6:58
